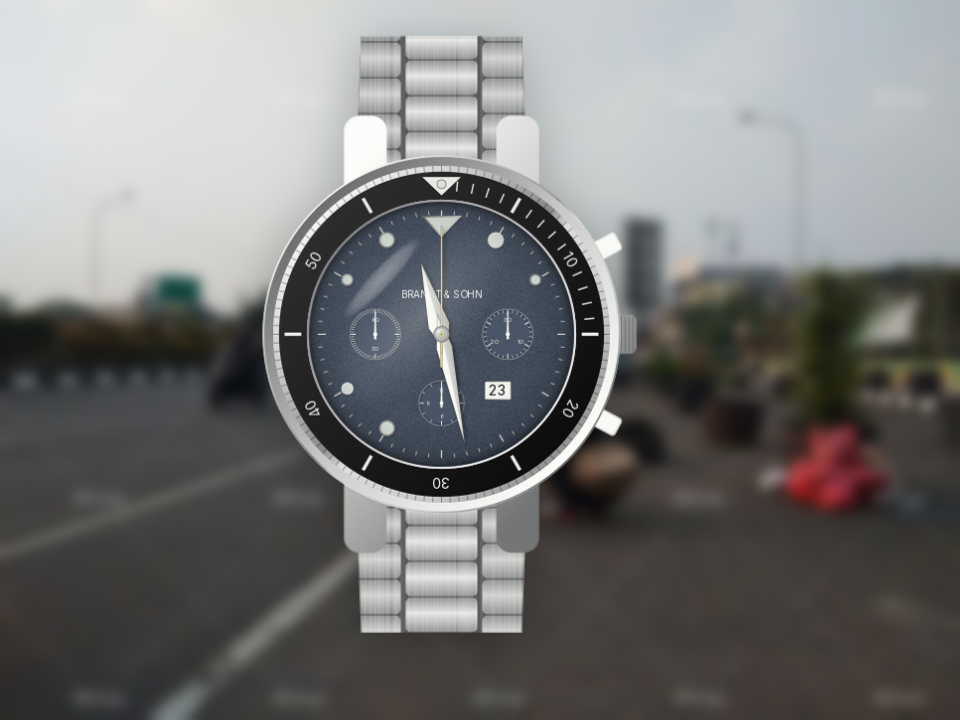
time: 11:28
